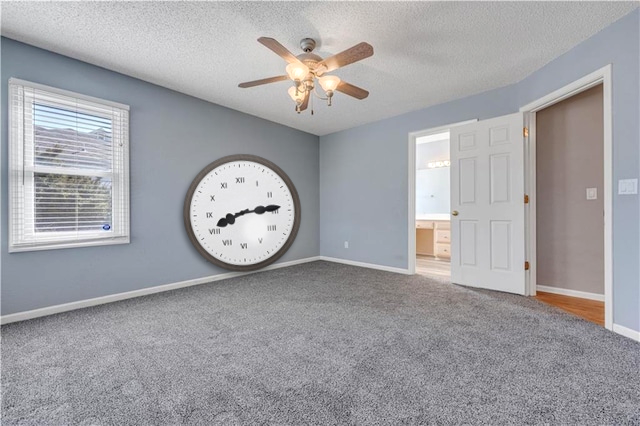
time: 8:14
